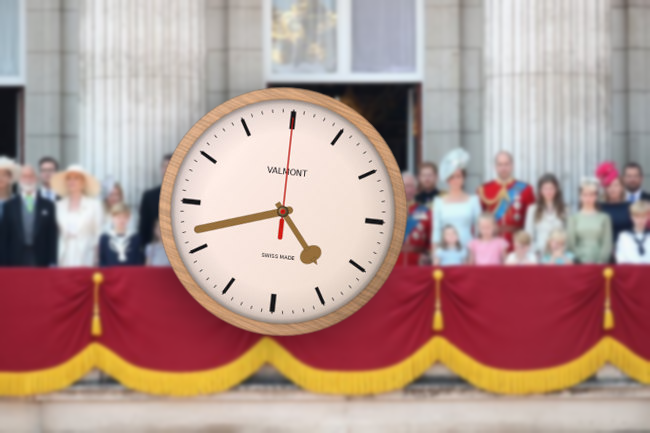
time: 4:42:00
